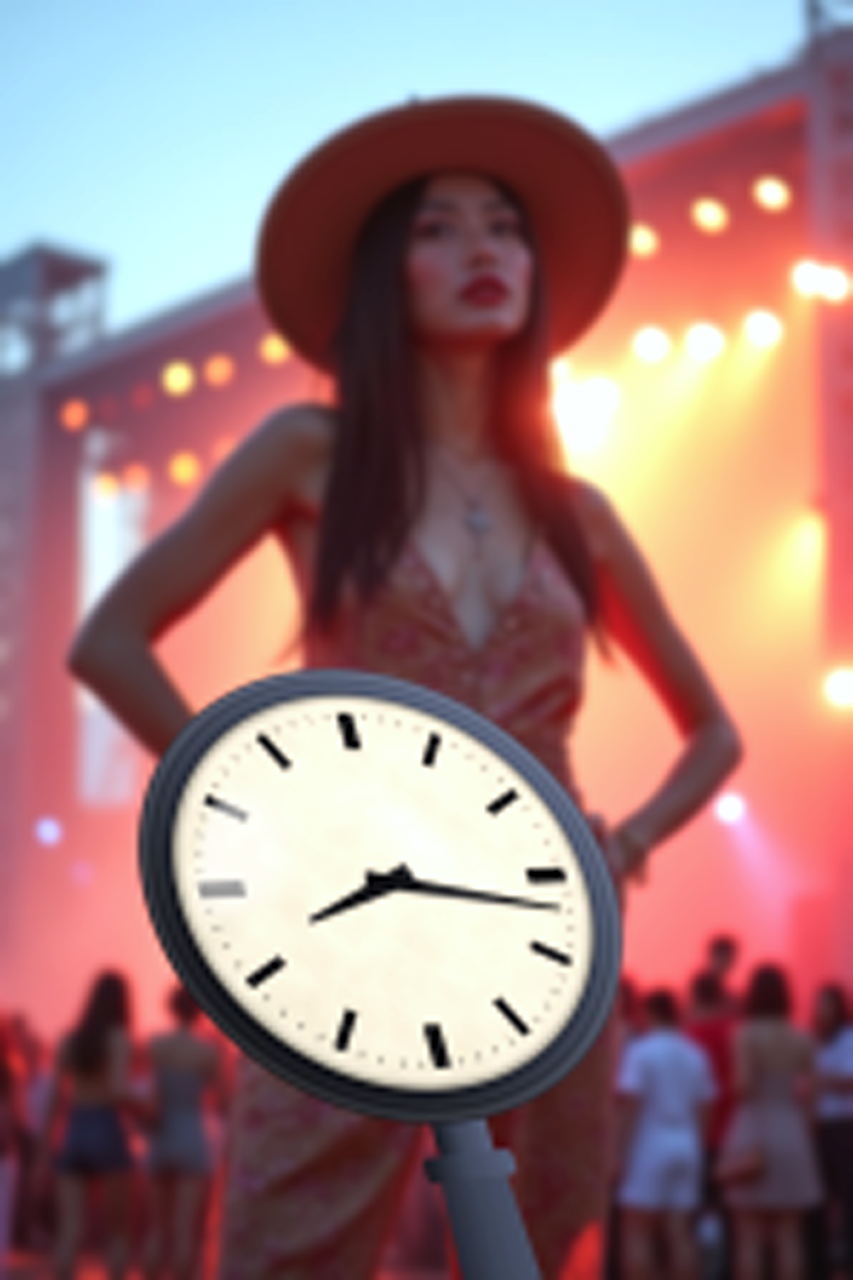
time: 8:17
